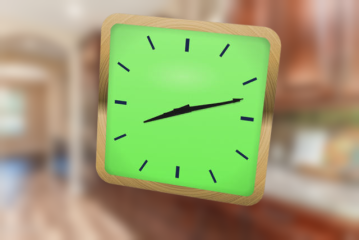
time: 8:12:12
